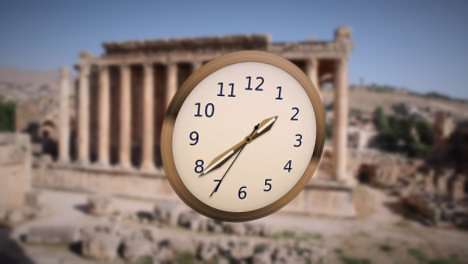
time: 1:38:35
